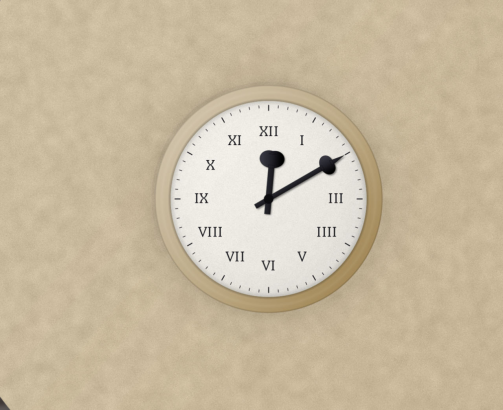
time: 12:10
